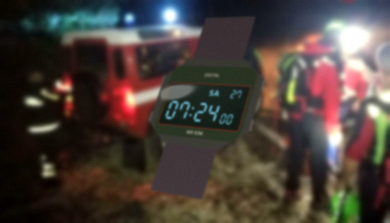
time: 7:24
